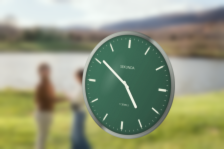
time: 4:51
